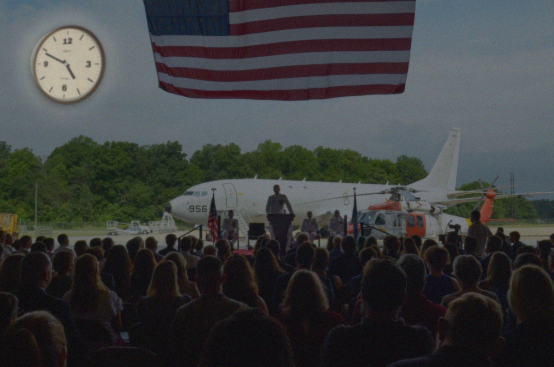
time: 4:49
